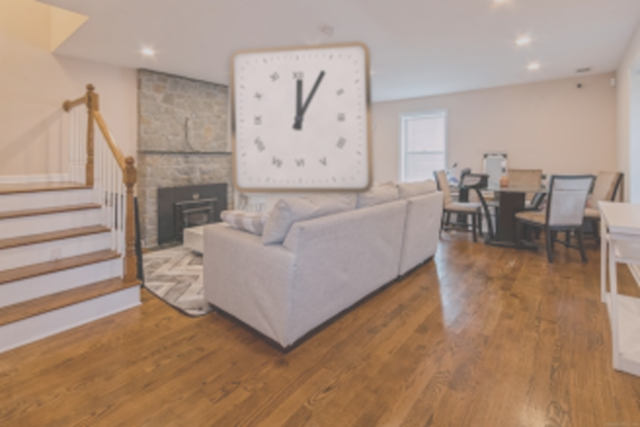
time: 12:05
